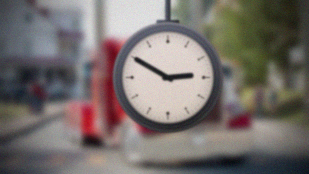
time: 2:50
